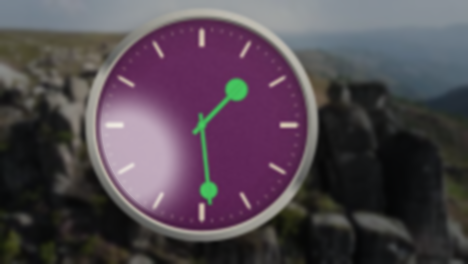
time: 1:29
